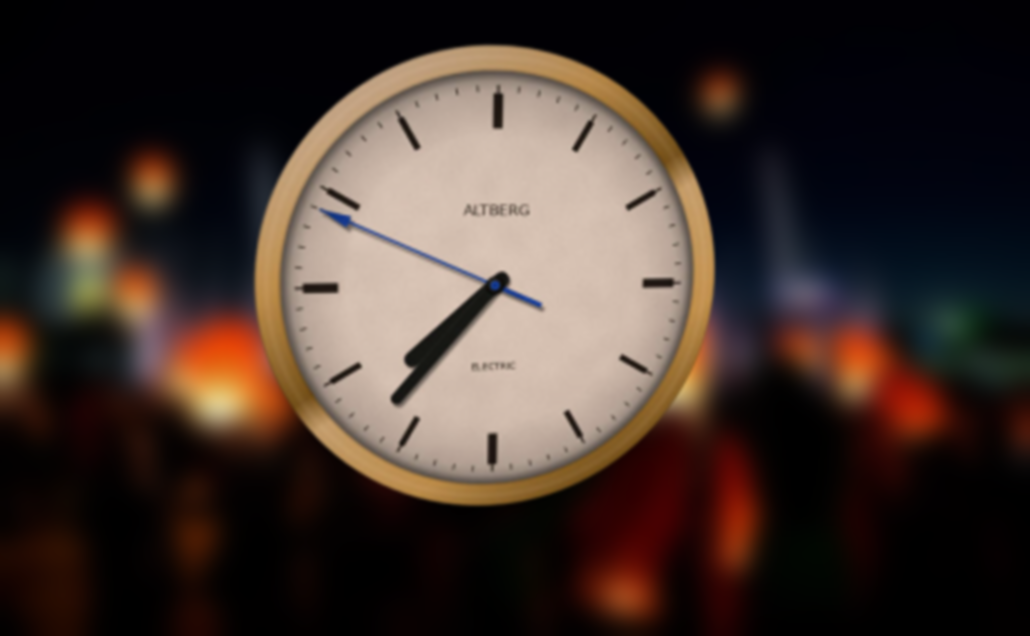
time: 7:36:49
